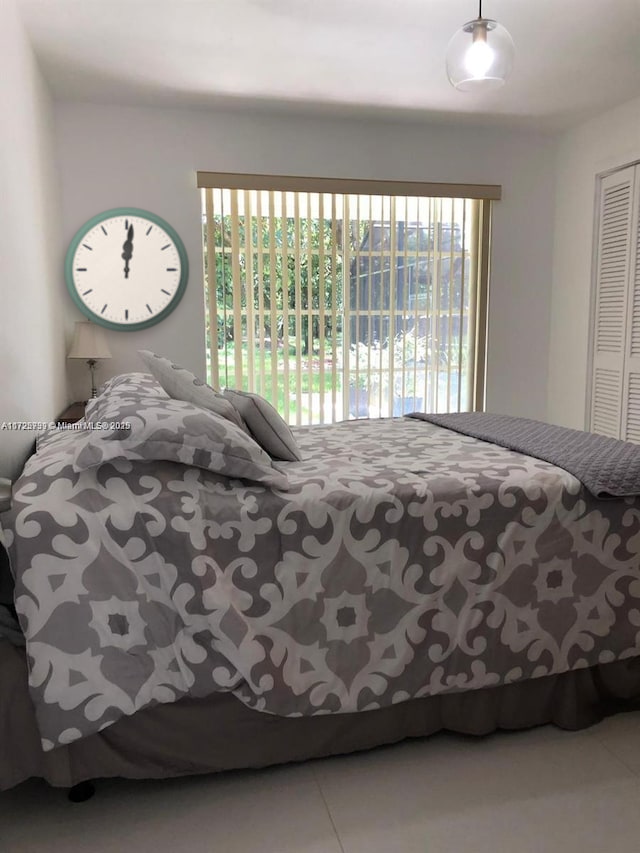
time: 12:01
